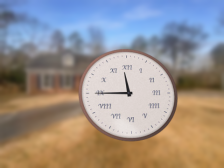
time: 11:45
